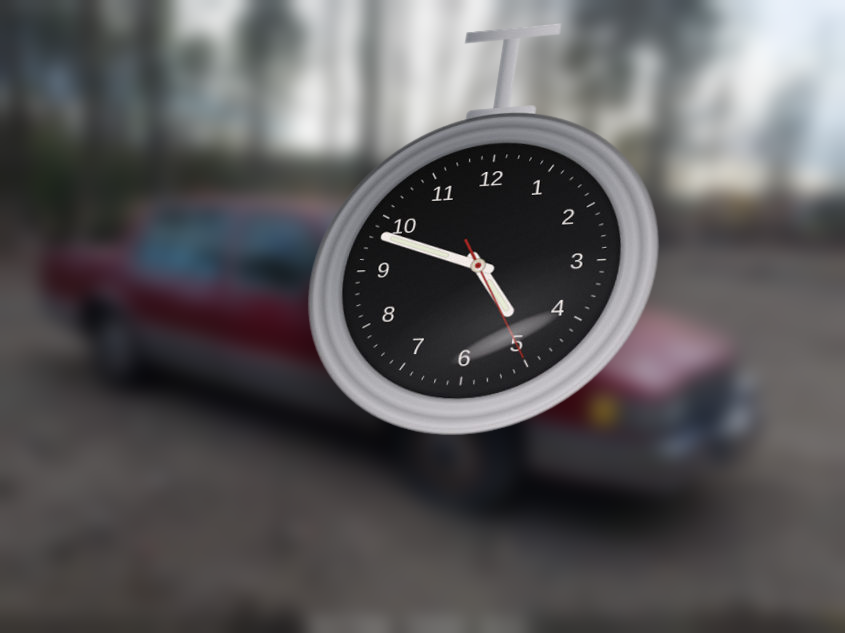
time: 4:48:25
